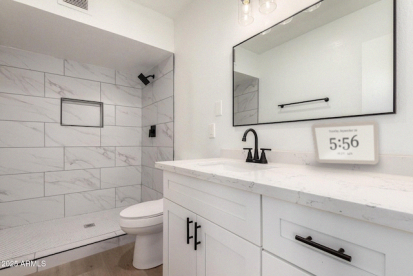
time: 5:56
